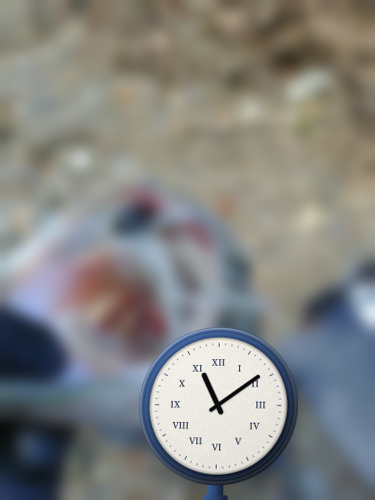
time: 11:09
